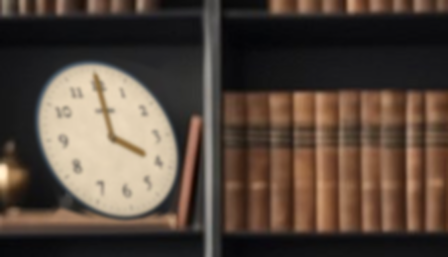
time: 4:00
